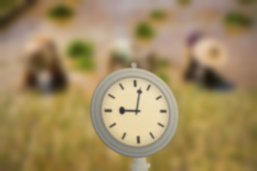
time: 9:02
